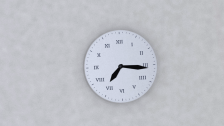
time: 7:16
